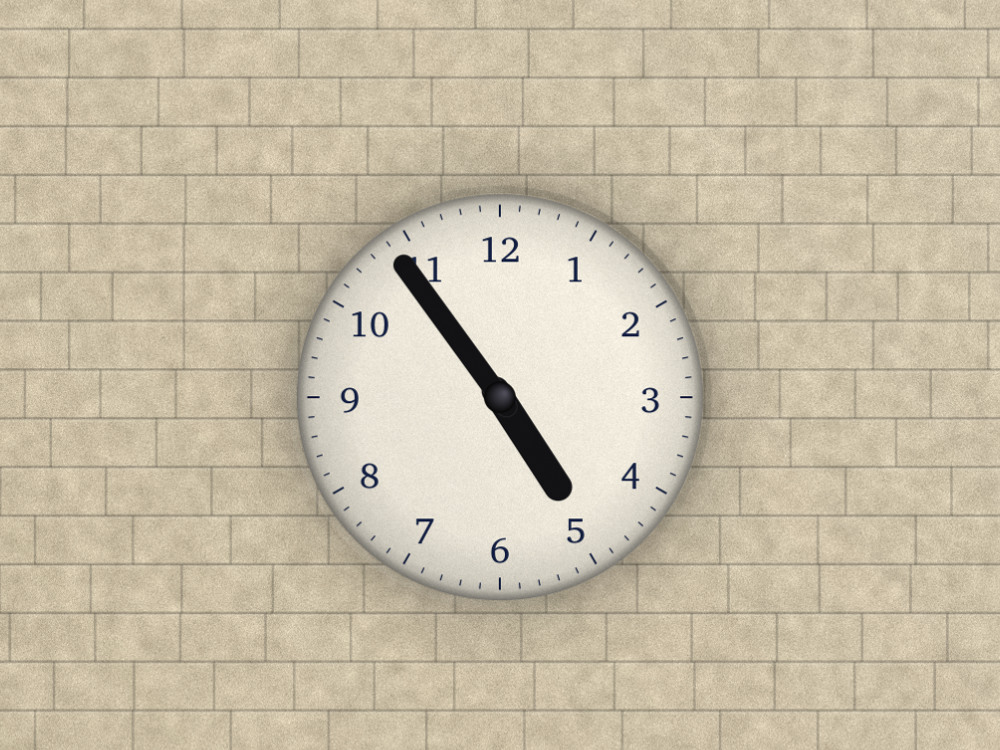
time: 4:54
